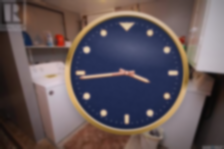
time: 3:44
